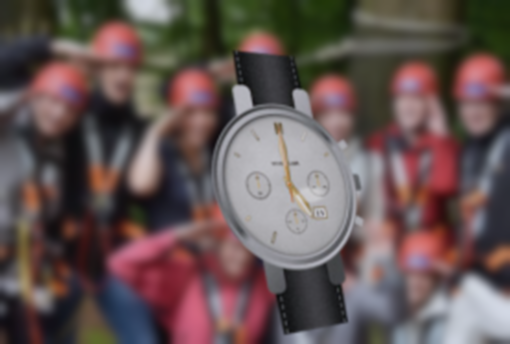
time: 5:00
